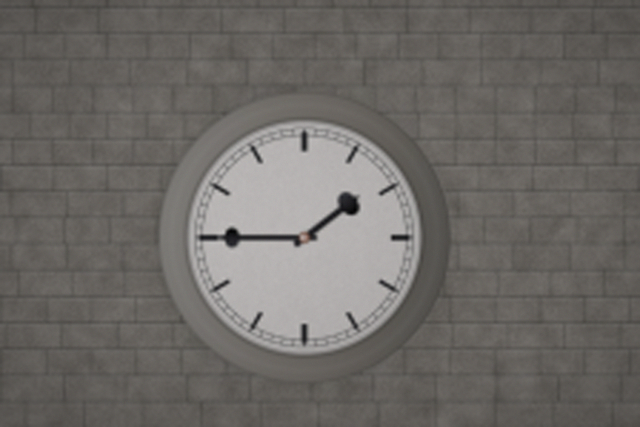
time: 1:45
